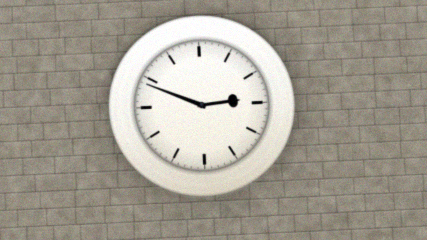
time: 2:49
